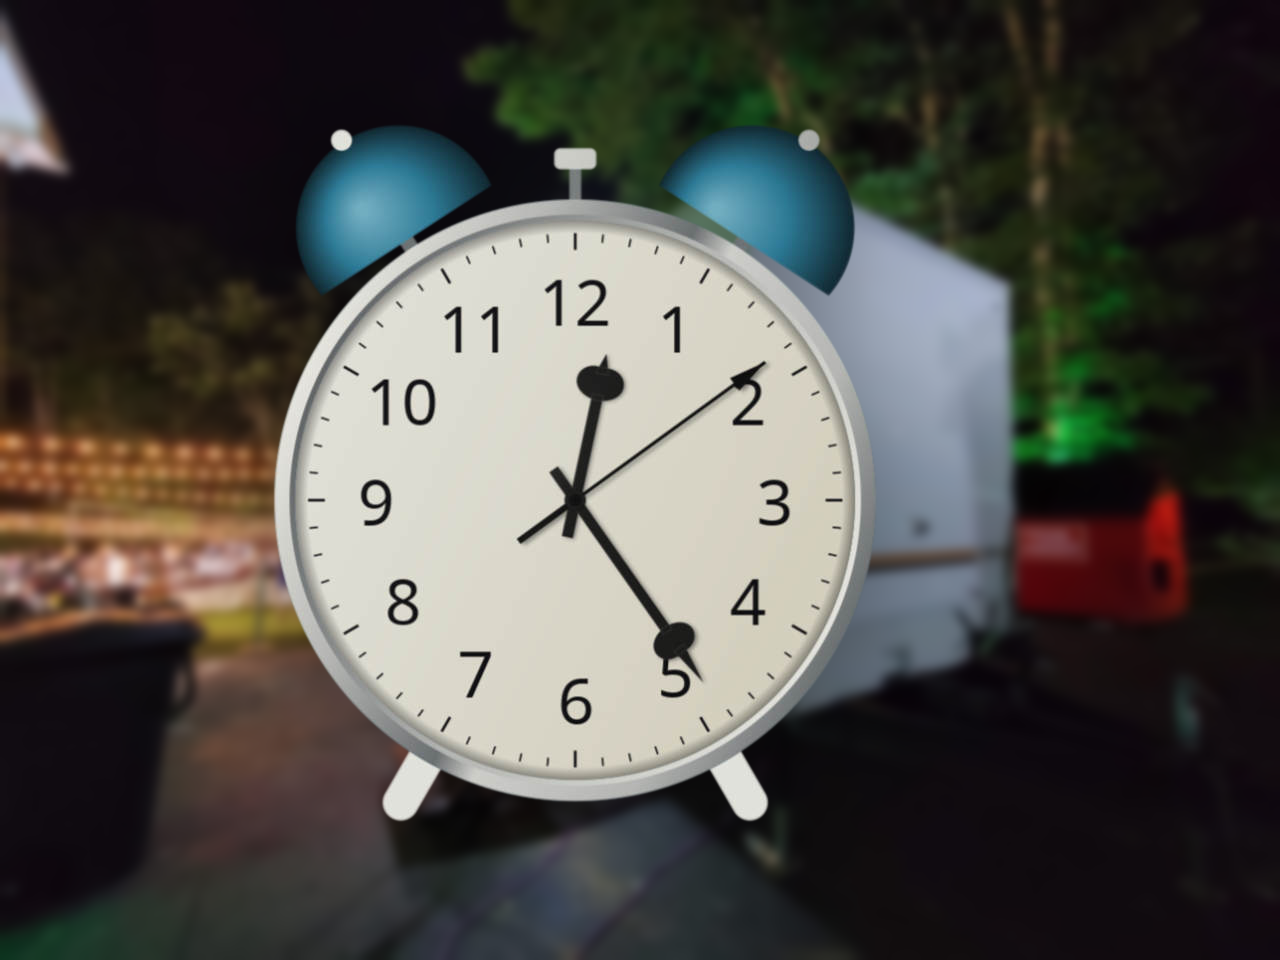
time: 12:24:09
